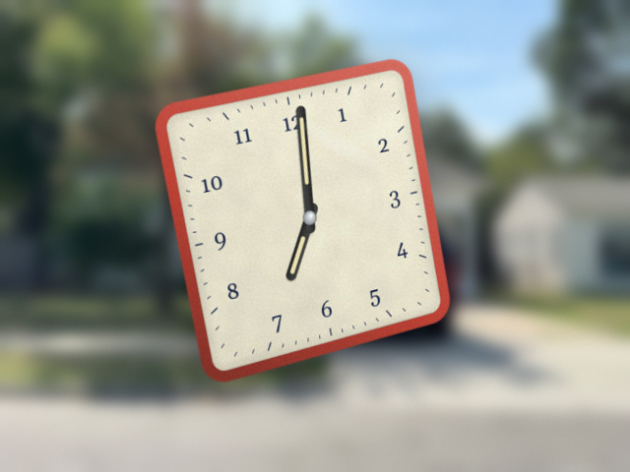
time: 7:01
